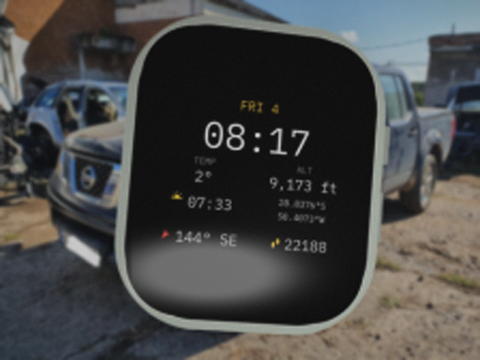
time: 8:17
